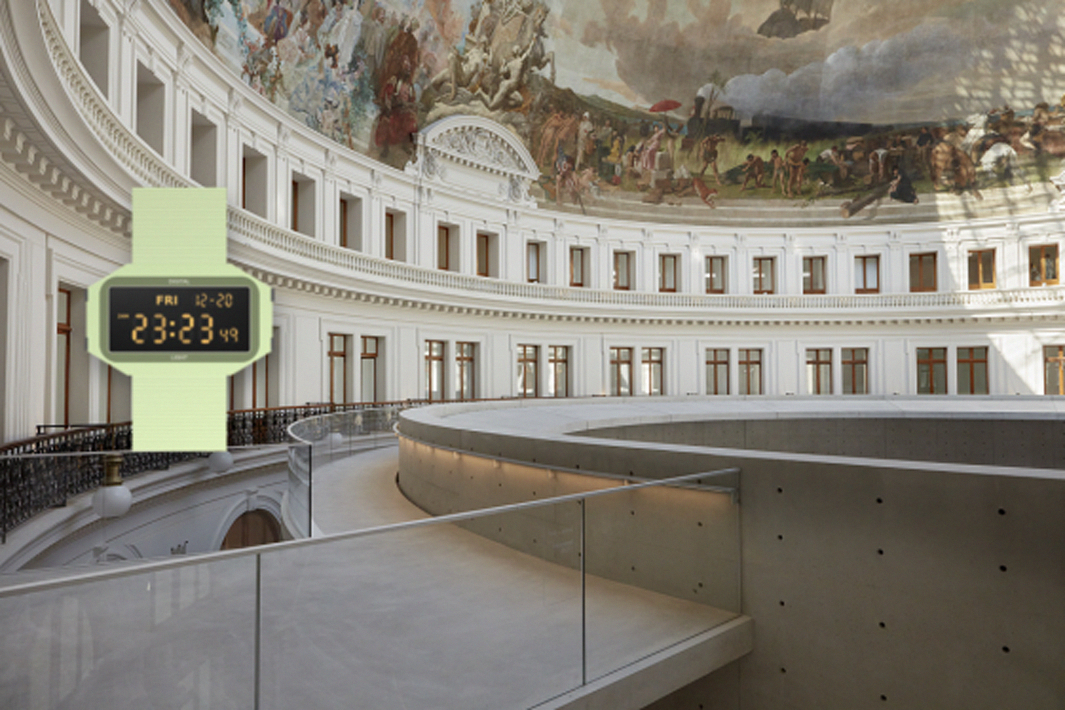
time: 23:23:49
